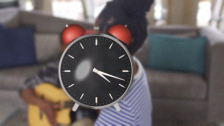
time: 4:18
